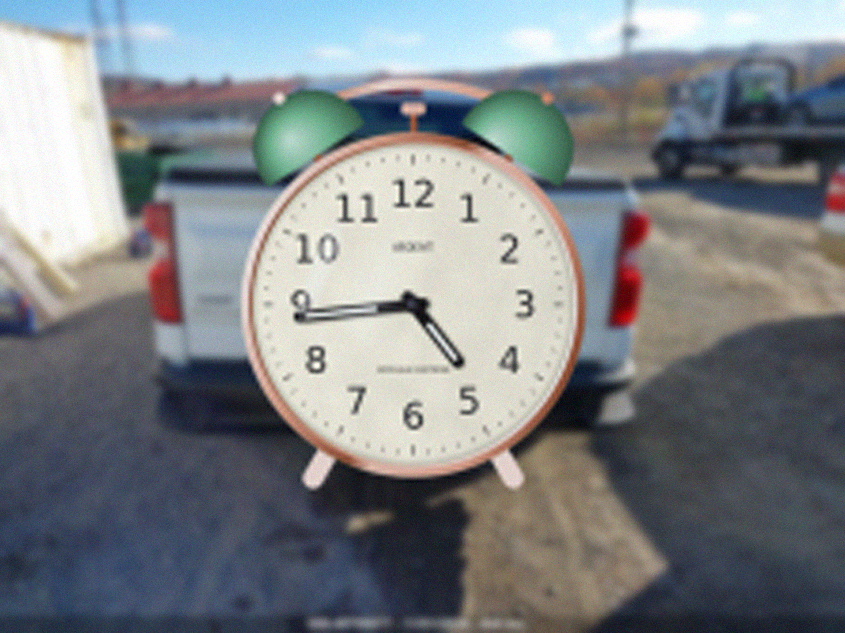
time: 4:44
